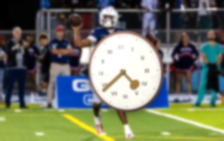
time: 4:39
